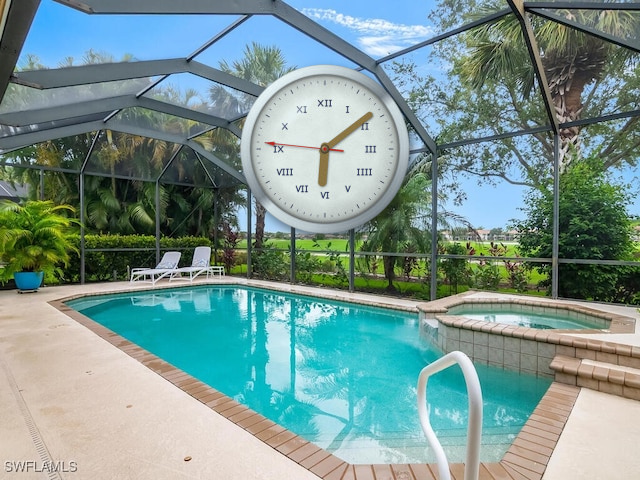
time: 6:08:46
